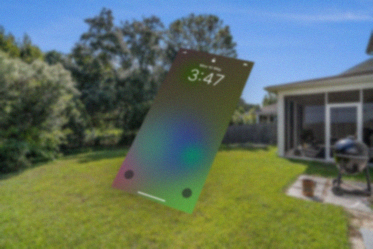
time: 3:47
